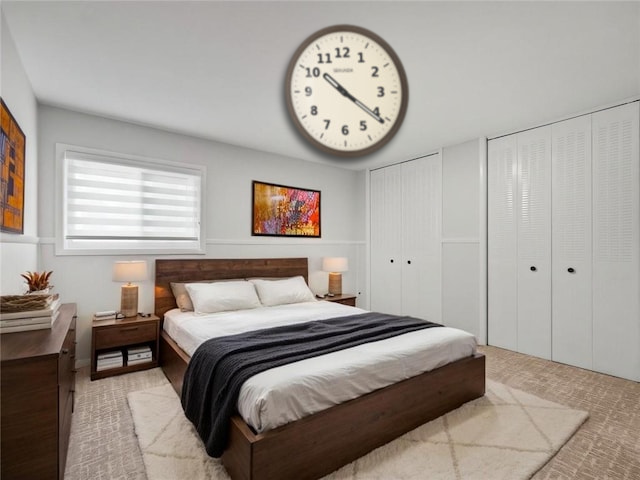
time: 10:21
